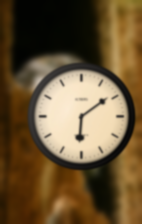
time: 6:09
